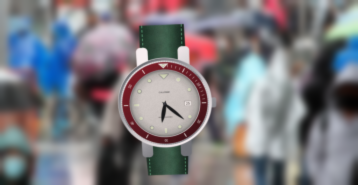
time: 6:22
